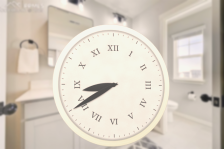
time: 8:40
